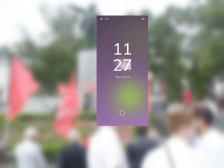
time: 11:27
